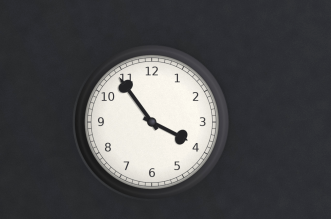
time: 3:54
